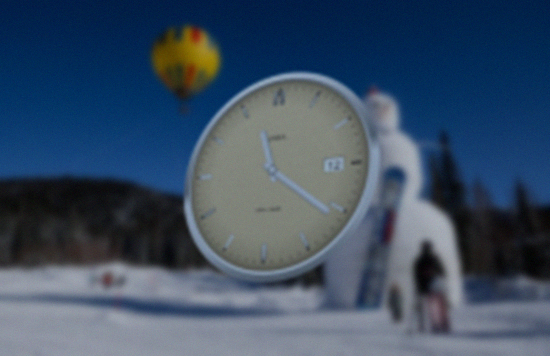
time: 11:21
